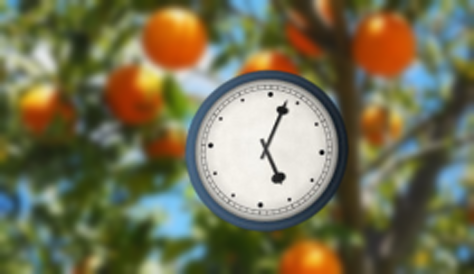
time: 5:03
